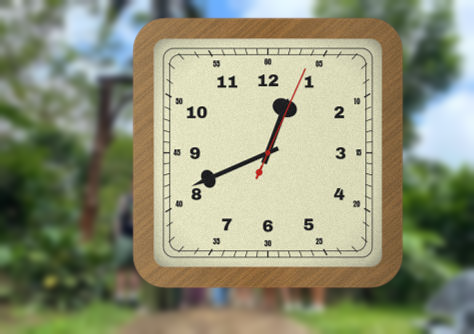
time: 12:41:04
